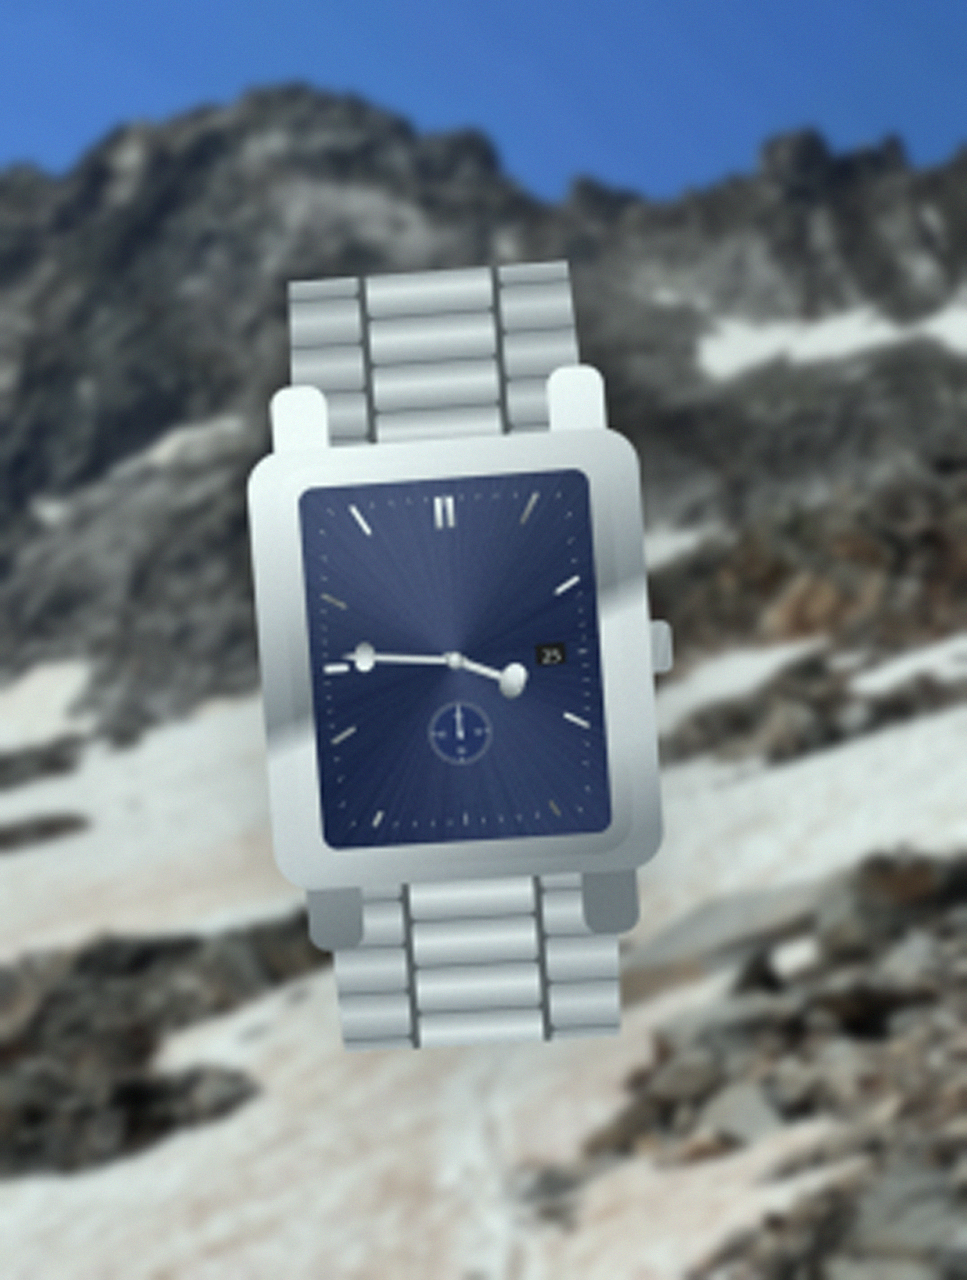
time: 3:46
